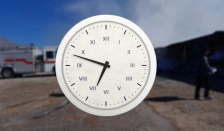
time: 6:48
